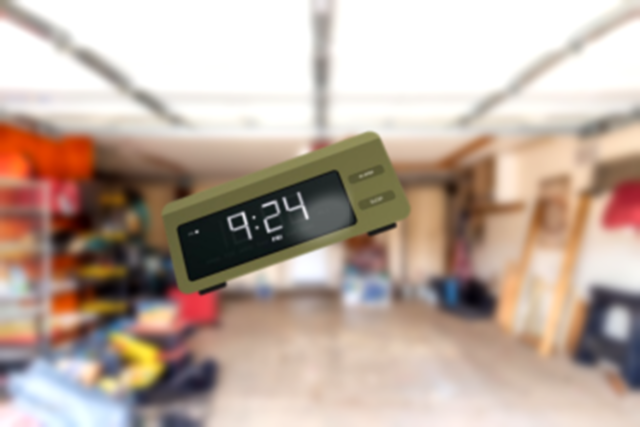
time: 9:24
